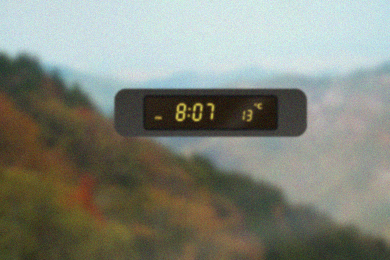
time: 8:07
